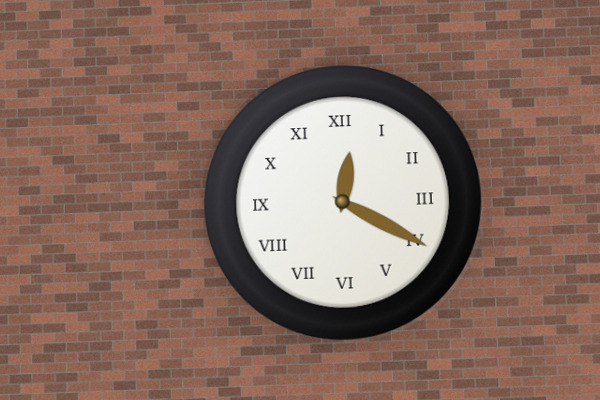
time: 12:20
